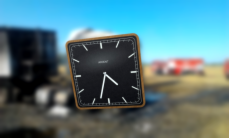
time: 4:33
